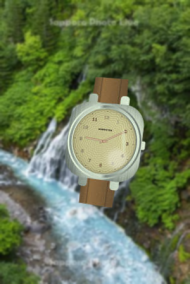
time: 9:10
